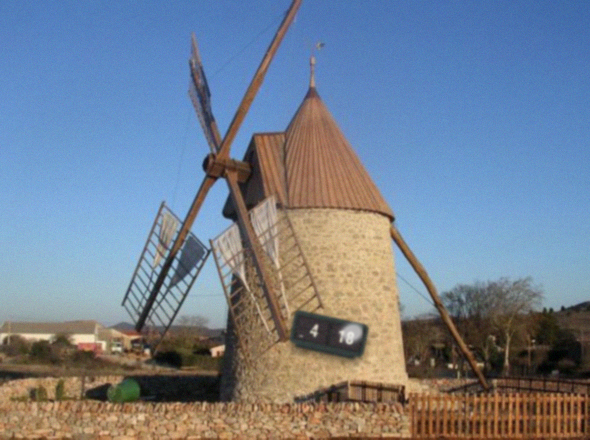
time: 4:18
